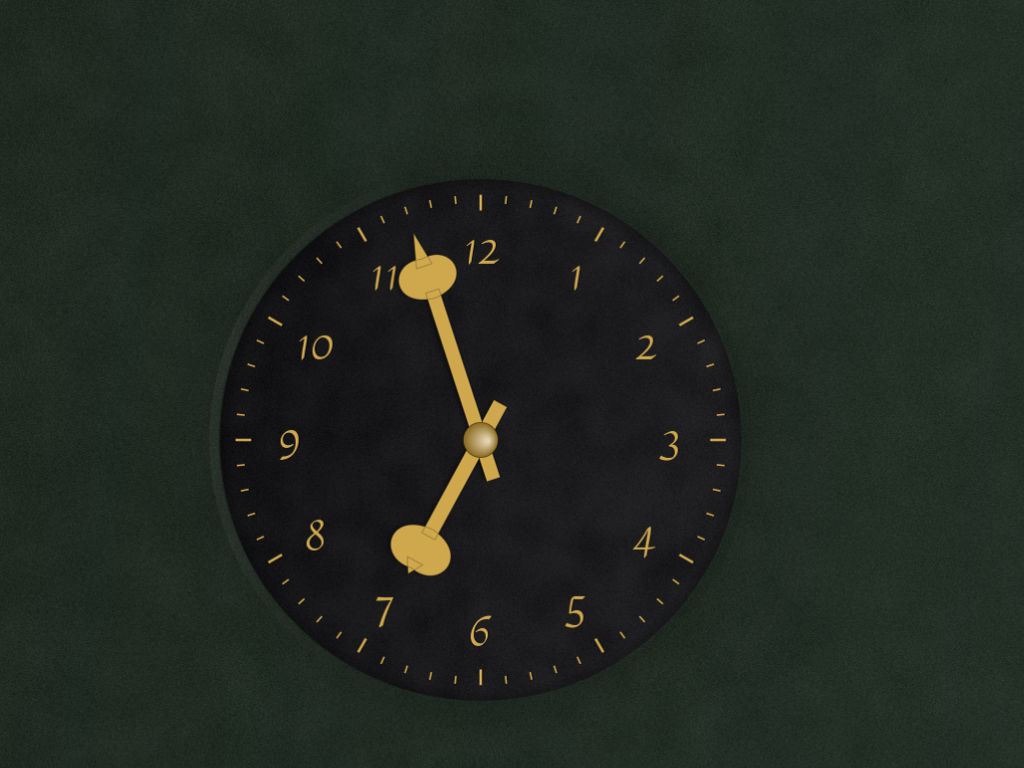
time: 6:57
